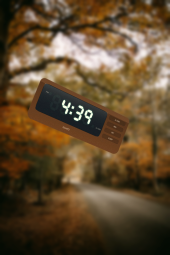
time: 4:39
